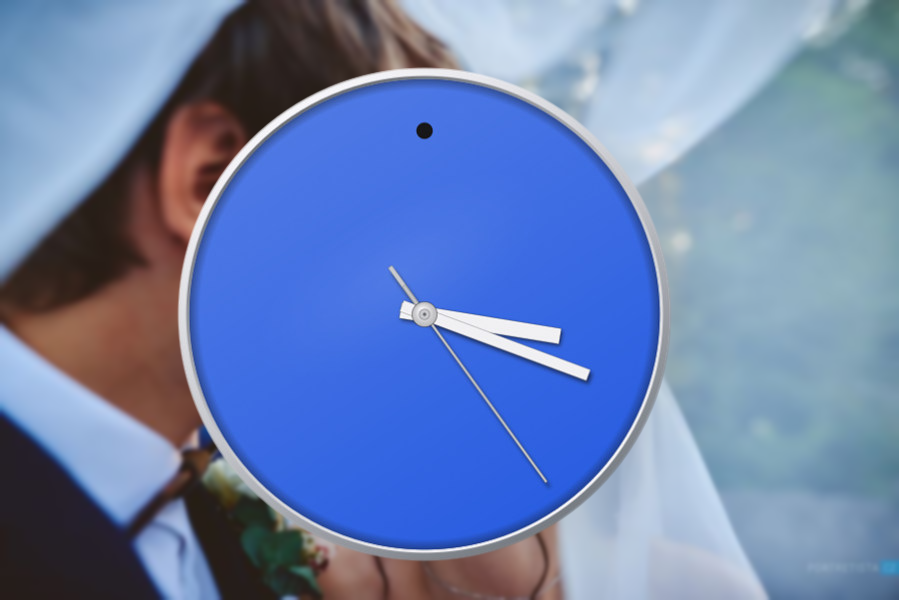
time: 3:18:24
